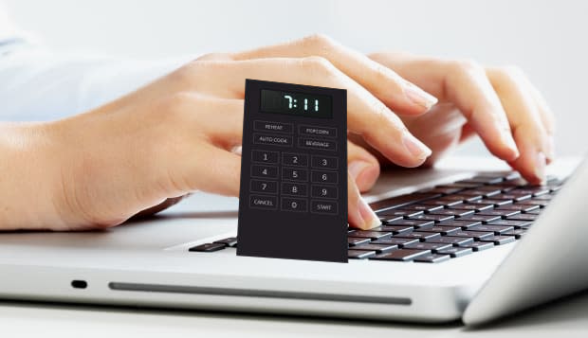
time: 7:11
